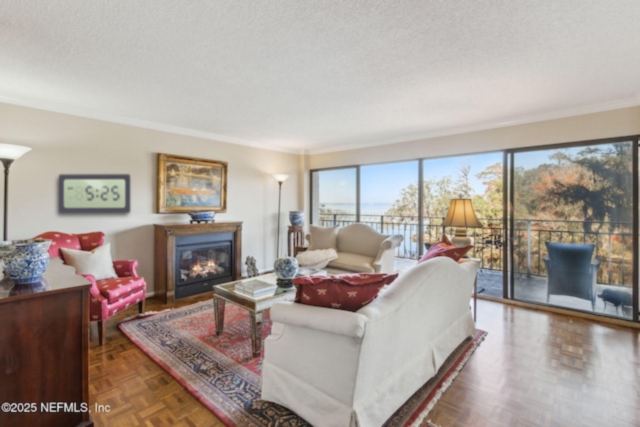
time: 5:25
